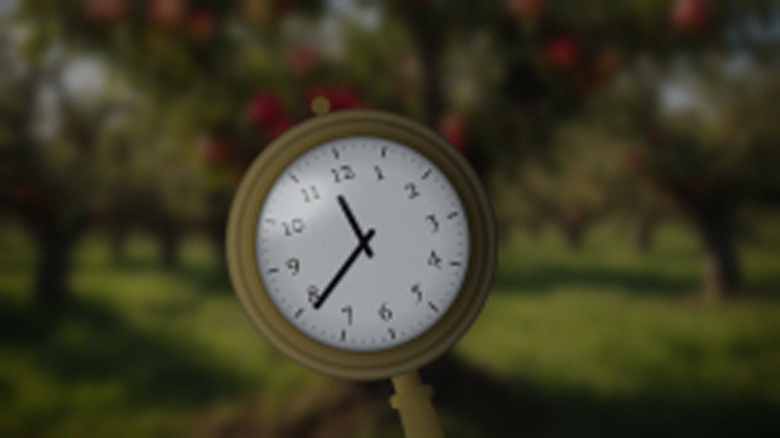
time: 11:39
